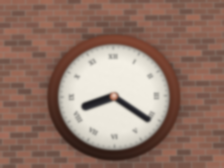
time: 8:21
